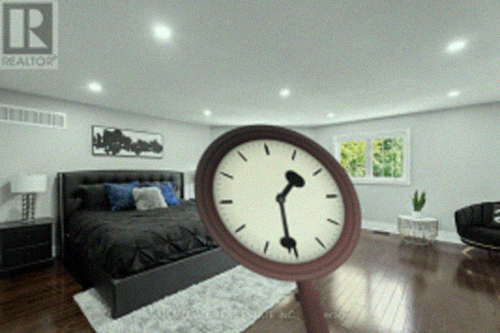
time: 1:31
